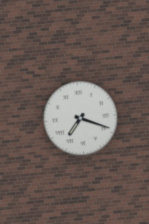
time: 7:19
